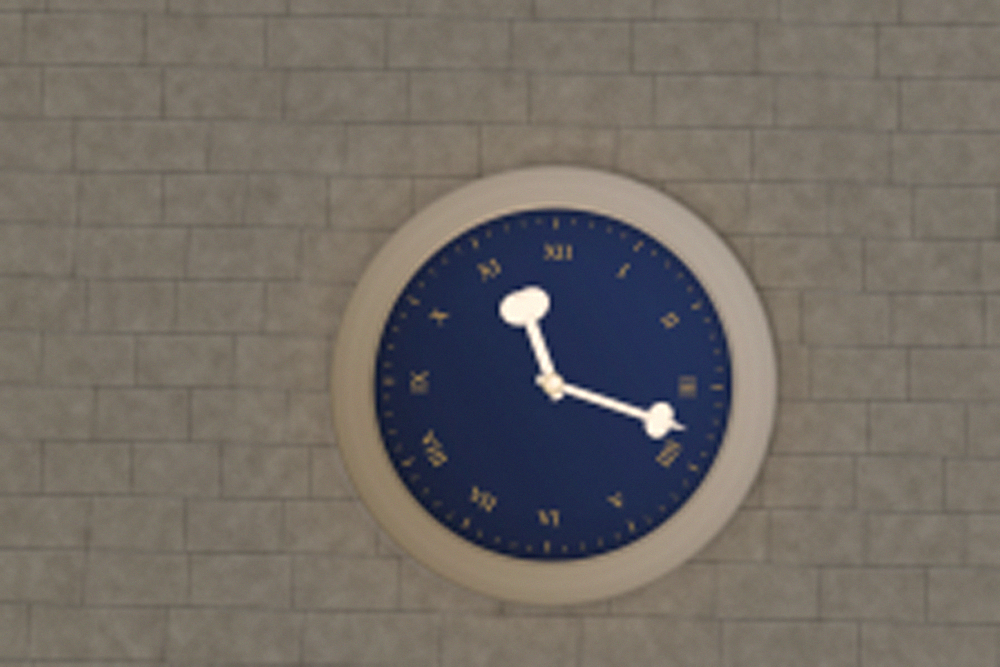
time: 11:18
